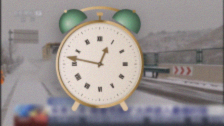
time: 12:47
